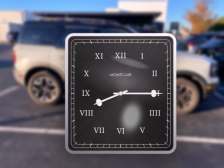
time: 8:15
